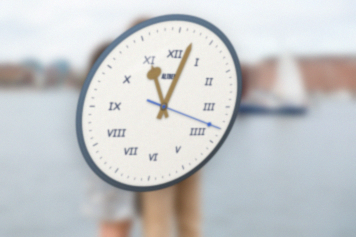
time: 11:02:18
